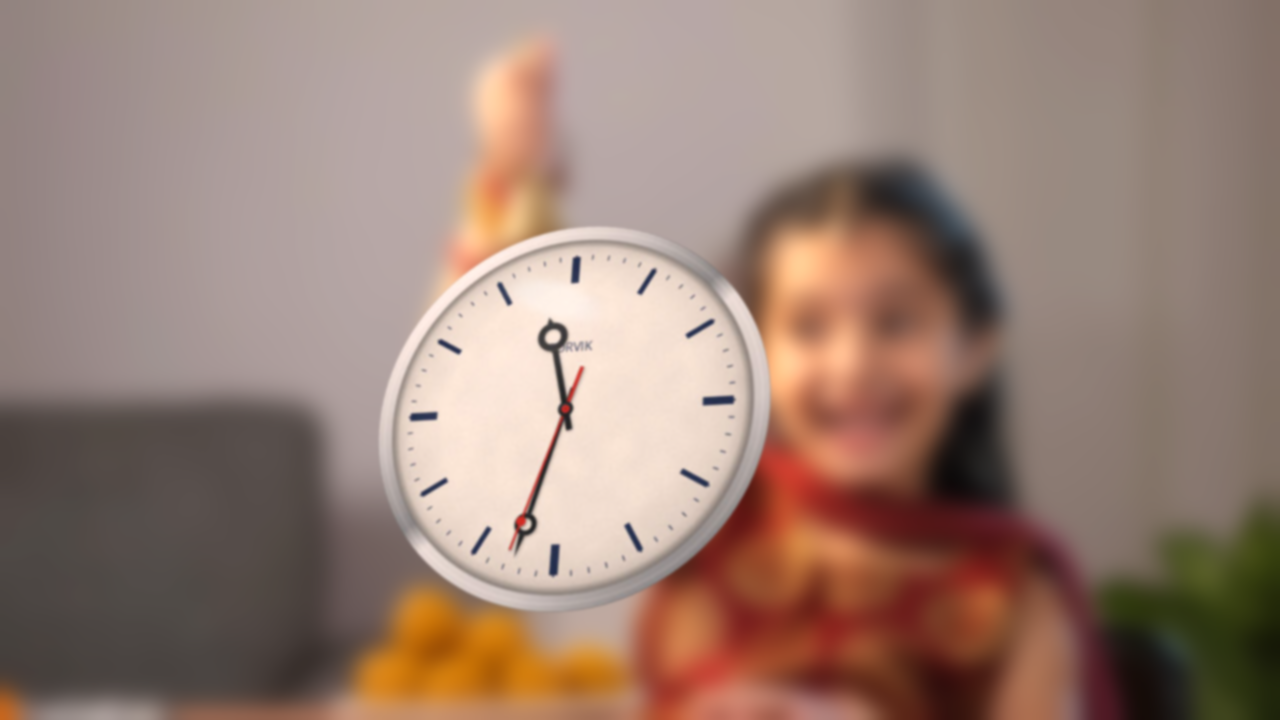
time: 11:32:33
